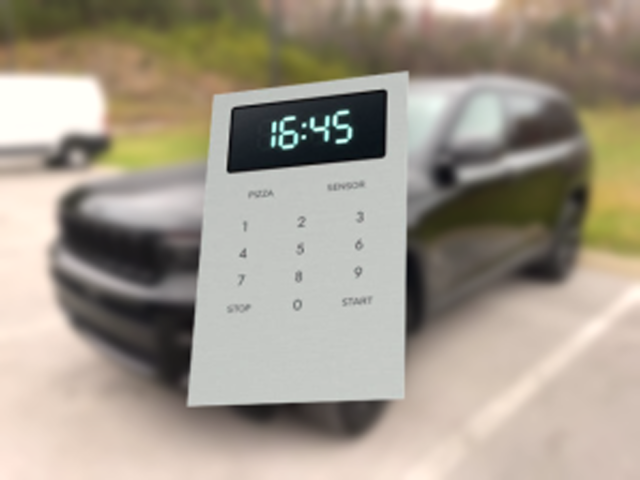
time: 16:45
